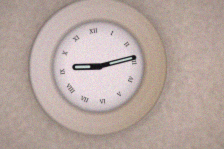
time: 9:14
